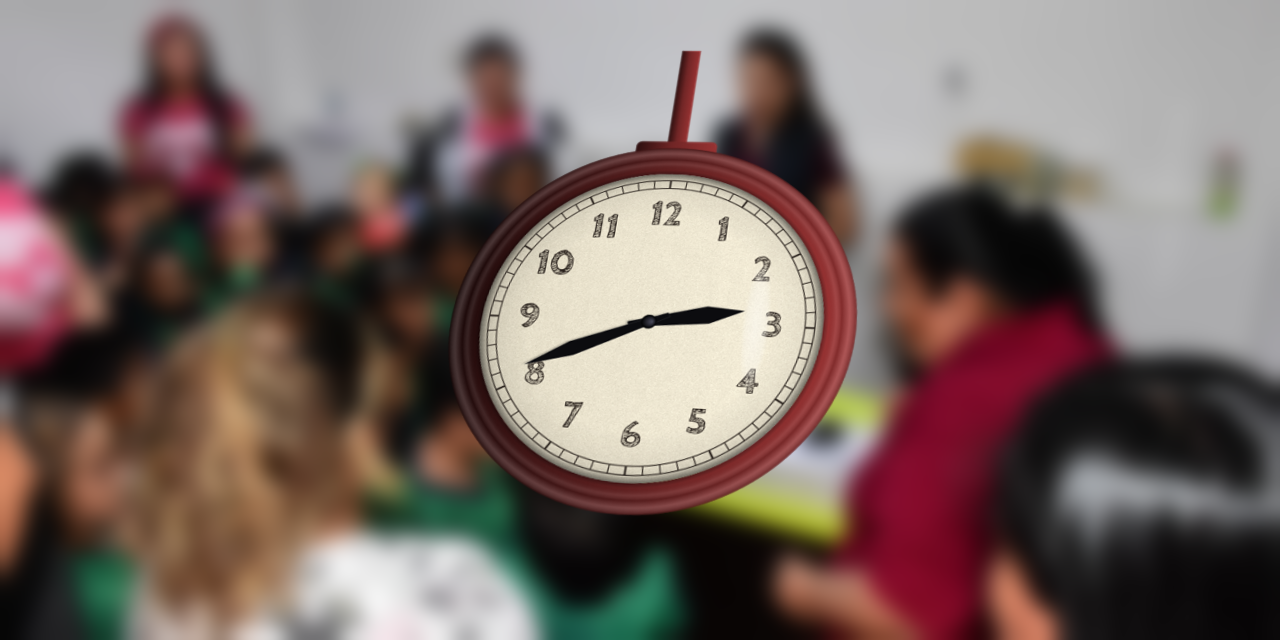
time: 2:41
